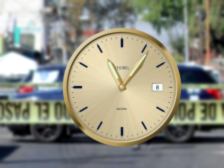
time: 11:06
